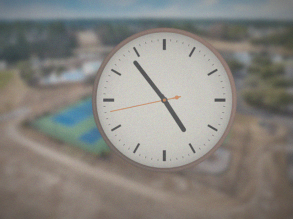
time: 4:53:43
